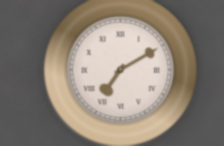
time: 7:10
